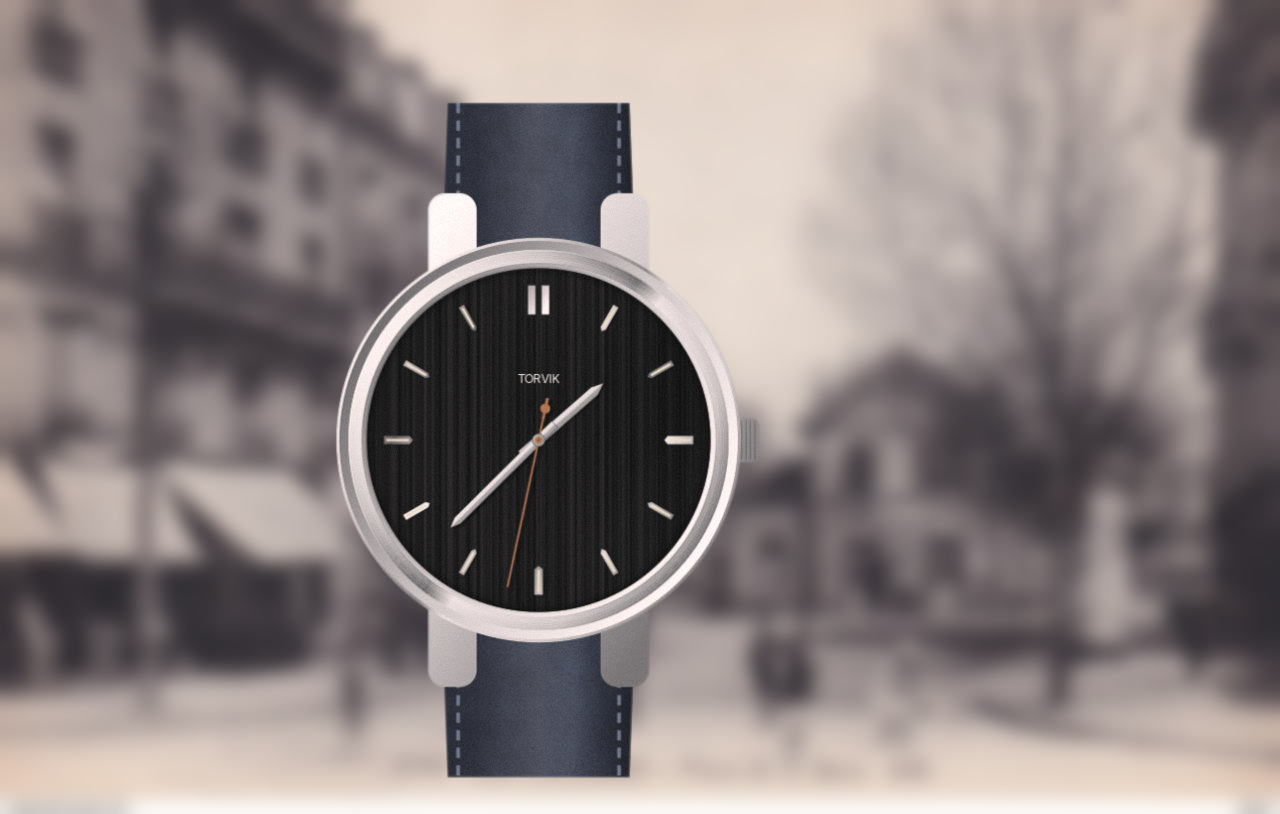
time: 1:37:32
